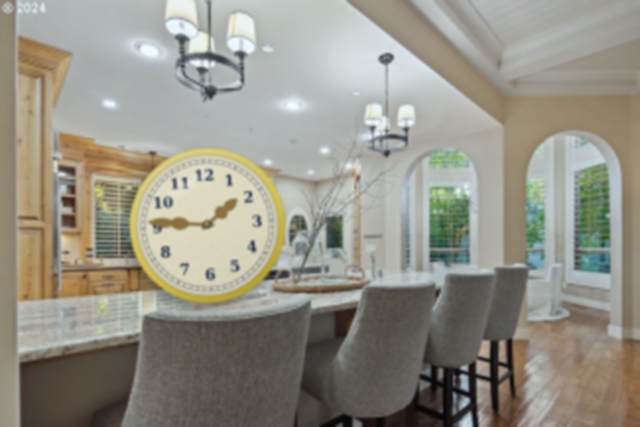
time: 1:46
